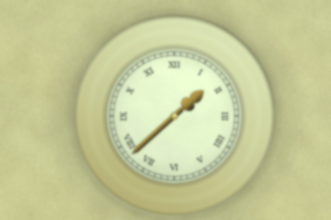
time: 1:38
